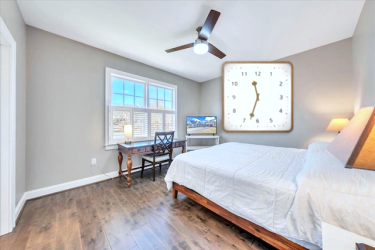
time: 11:33
